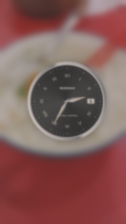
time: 2:35
